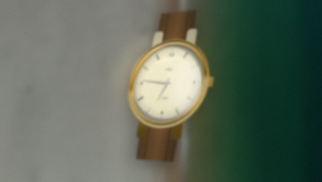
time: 6:46
